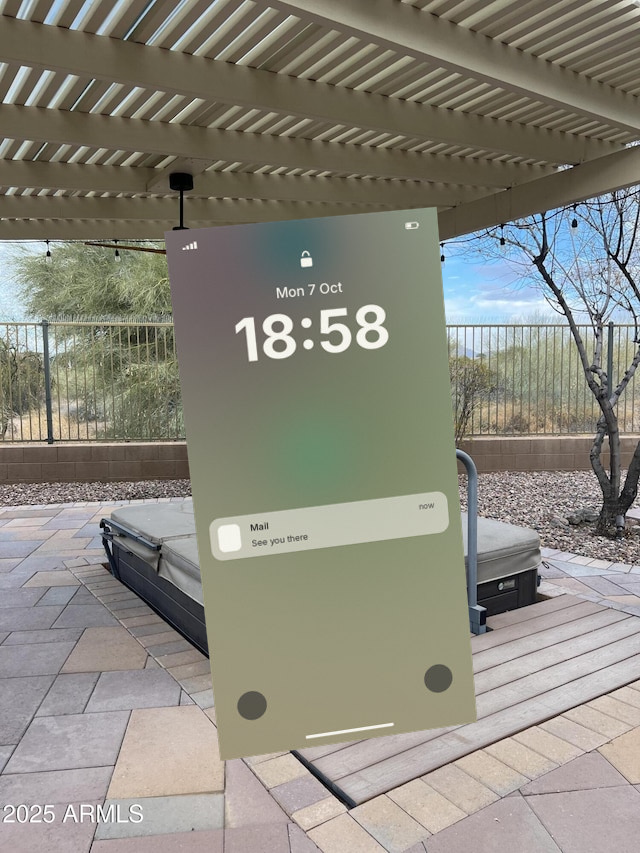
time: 18:58
